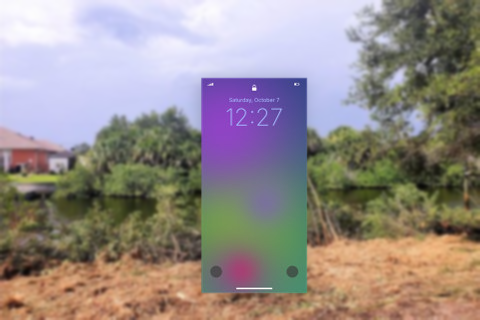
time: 12:27
